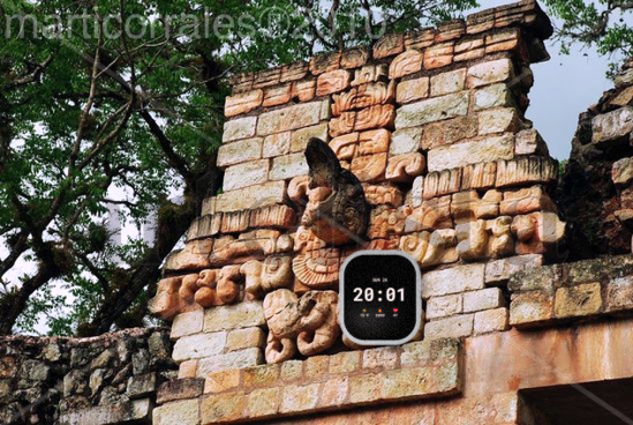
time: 20:01
